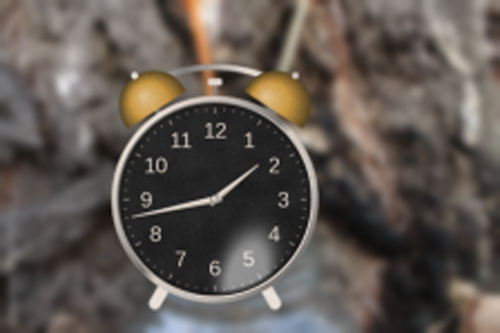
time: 1:43
